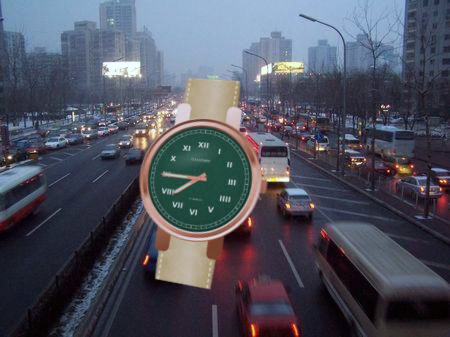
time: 7:45
